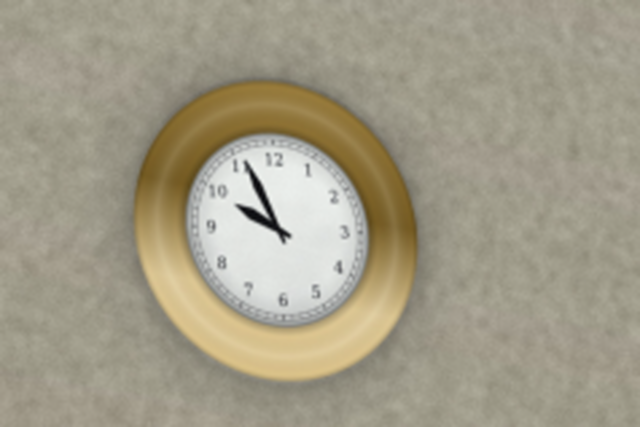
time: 9:56
